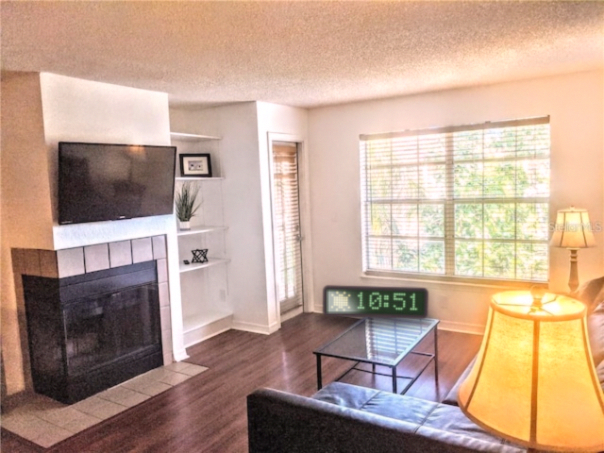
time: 10:51
